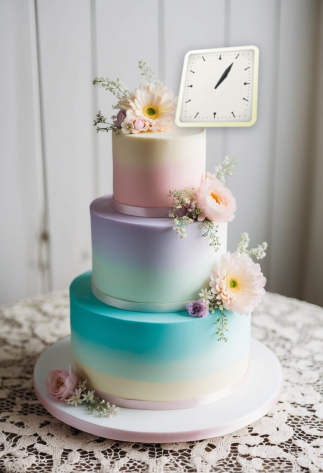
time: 1:05
